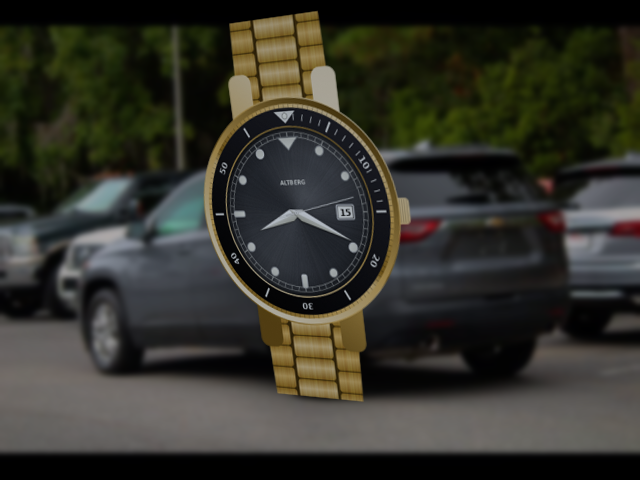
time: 8:19:13
